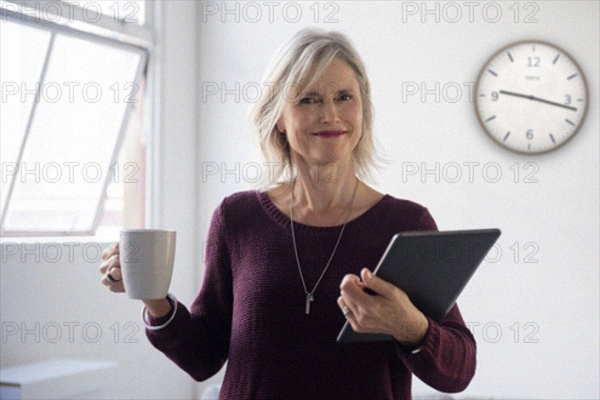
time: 9:17
